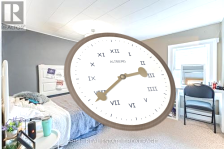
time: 2:39
